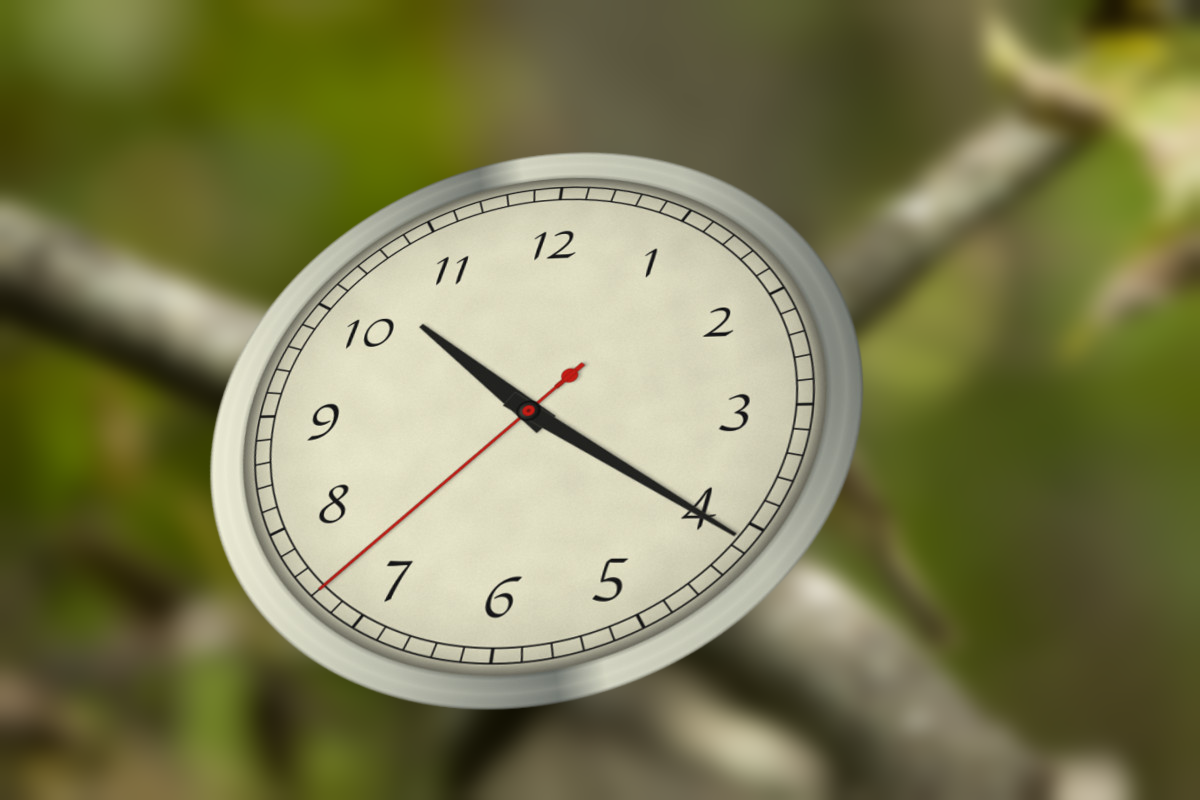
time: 10:20:37
